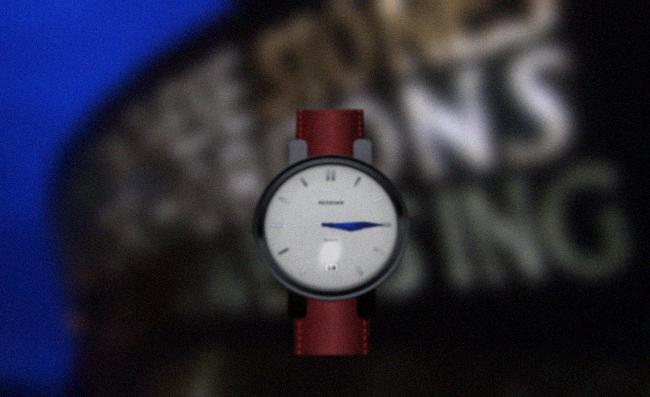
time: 3:15
